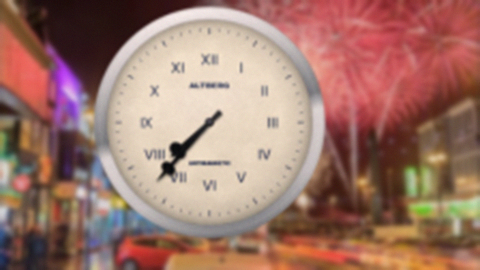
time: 7:37
